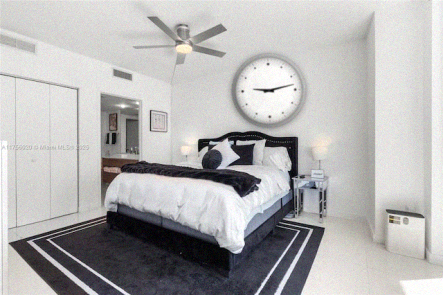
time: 9:13
